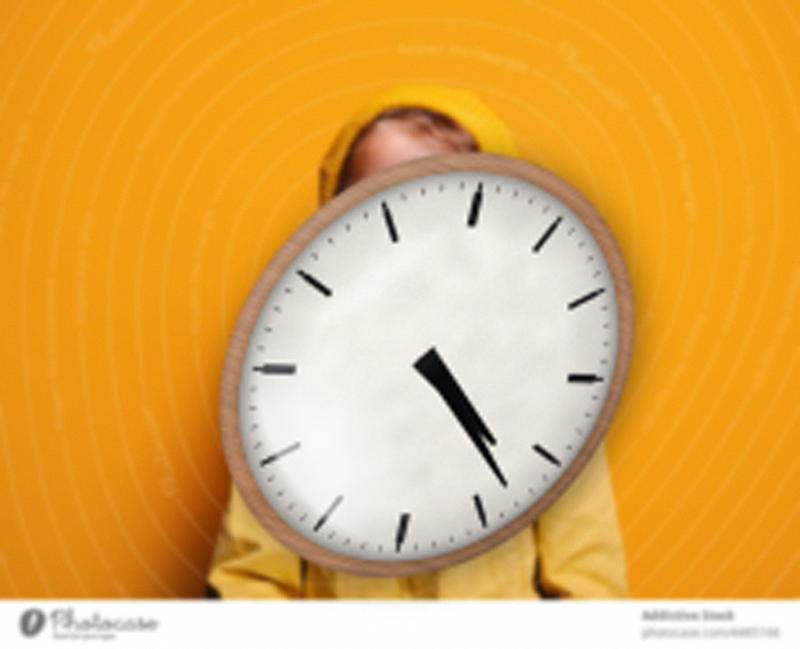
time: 4:23
